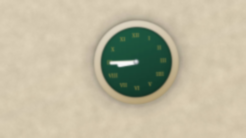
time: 8:45
